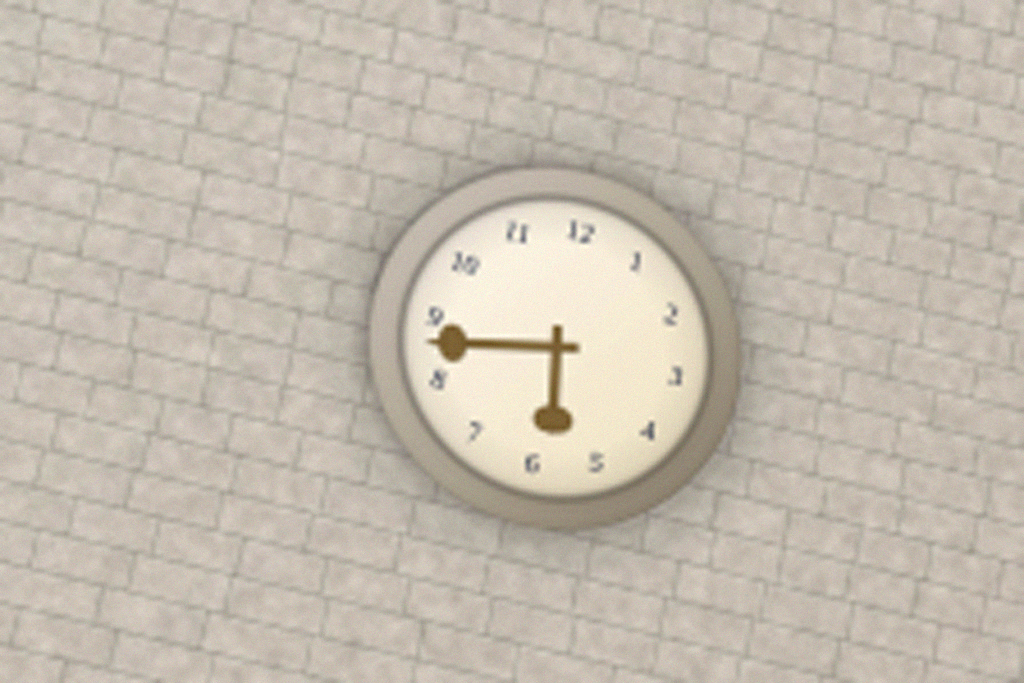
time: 5:43
